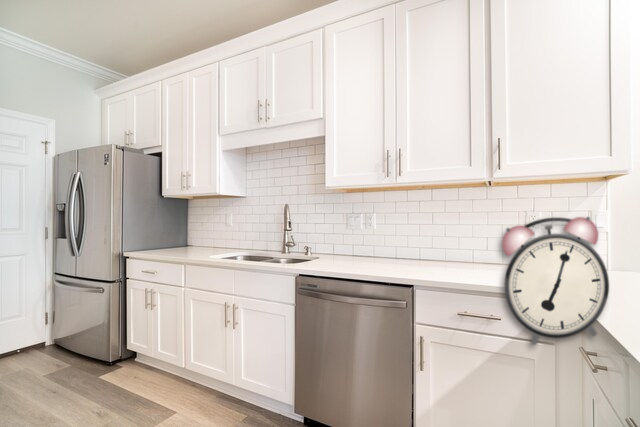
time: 7:04
